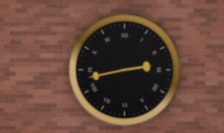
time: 2:43
